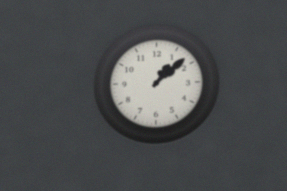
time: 1:08
